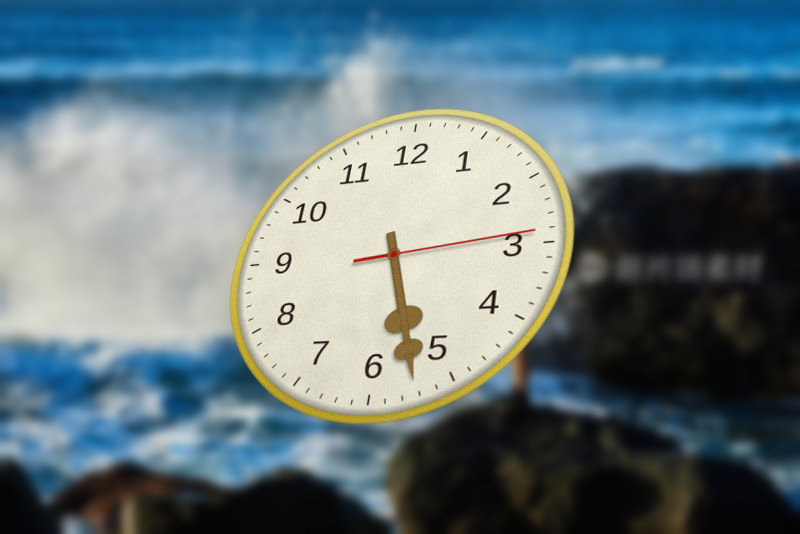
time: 5:27:14
